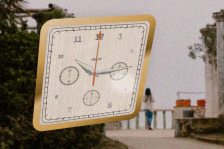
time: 10:14
